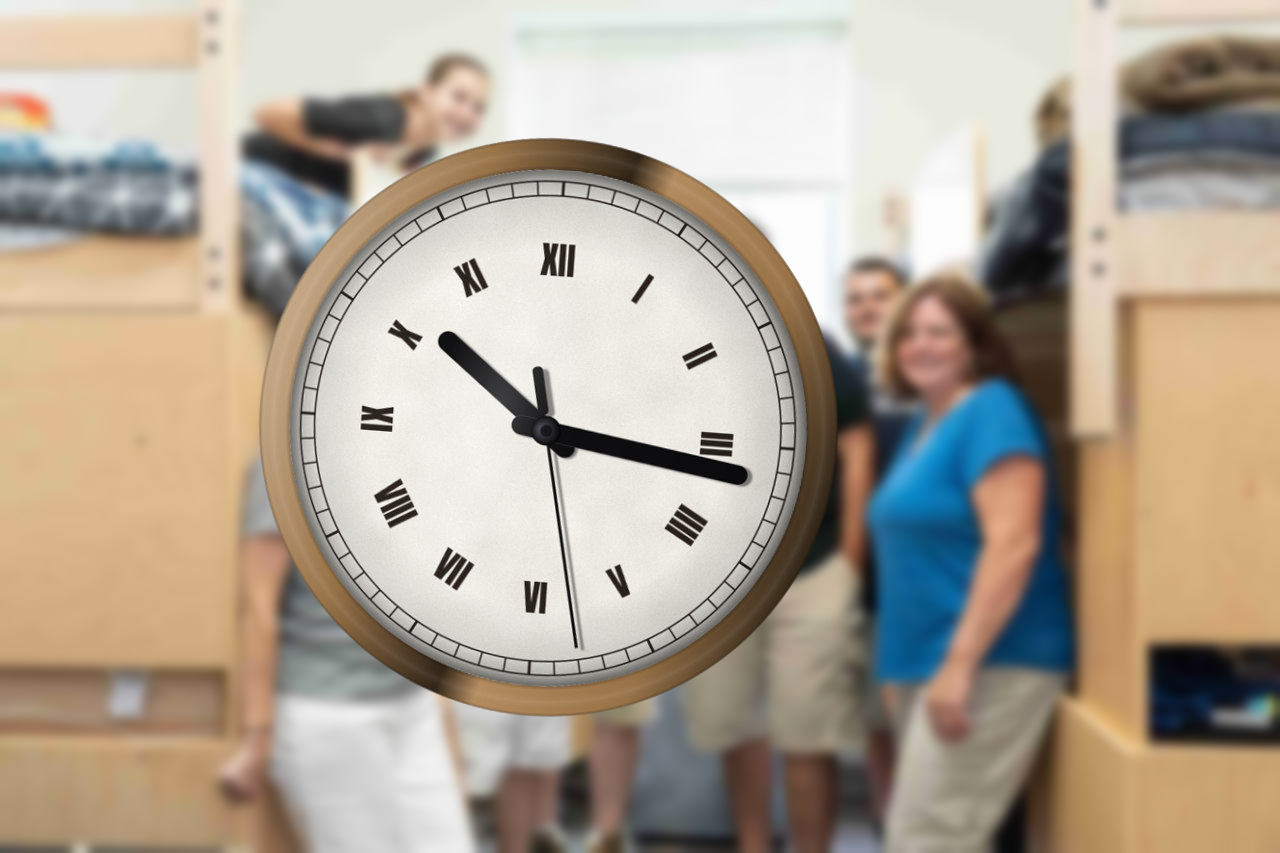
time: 10:16:28
